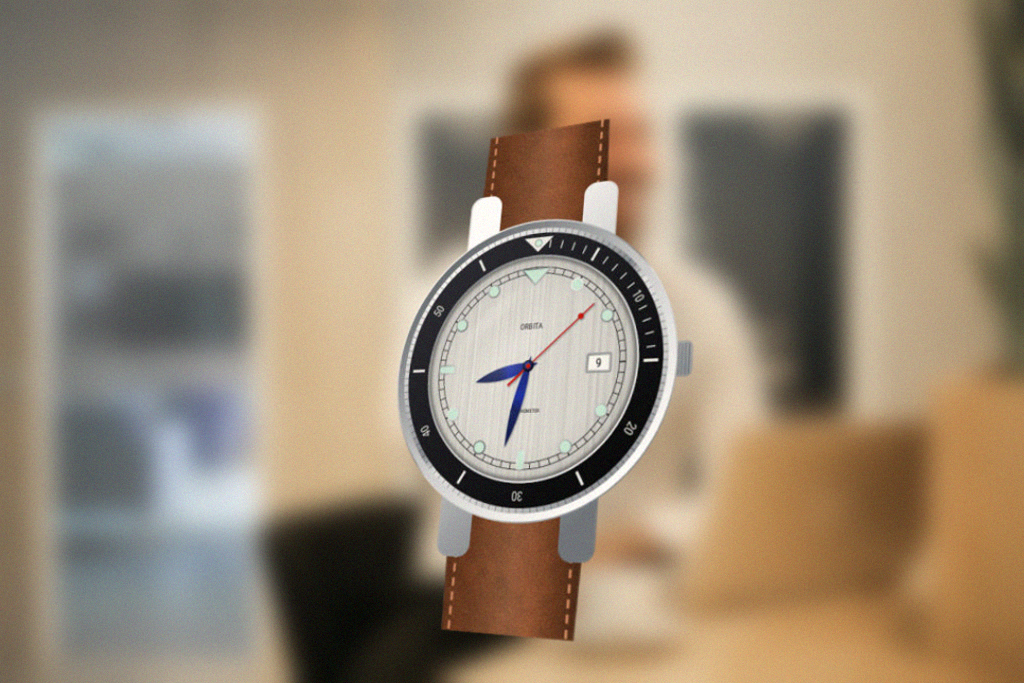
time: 8:32:08
